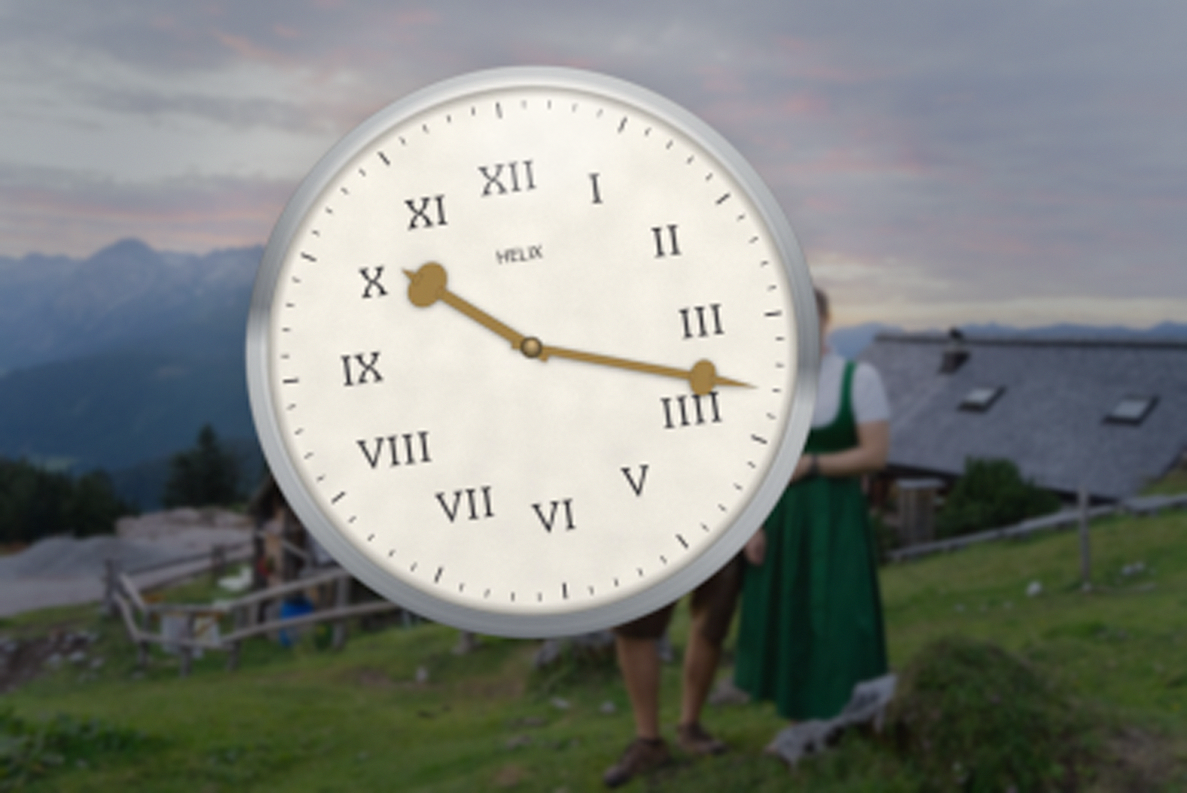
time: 10:18
